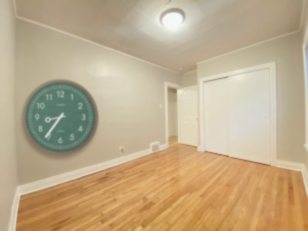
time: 8:36
